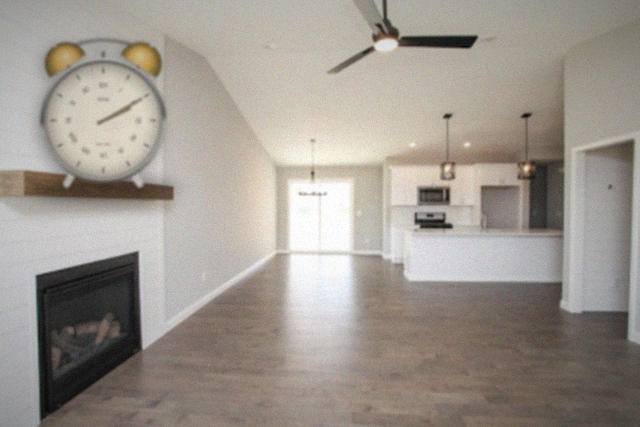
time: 2:10
